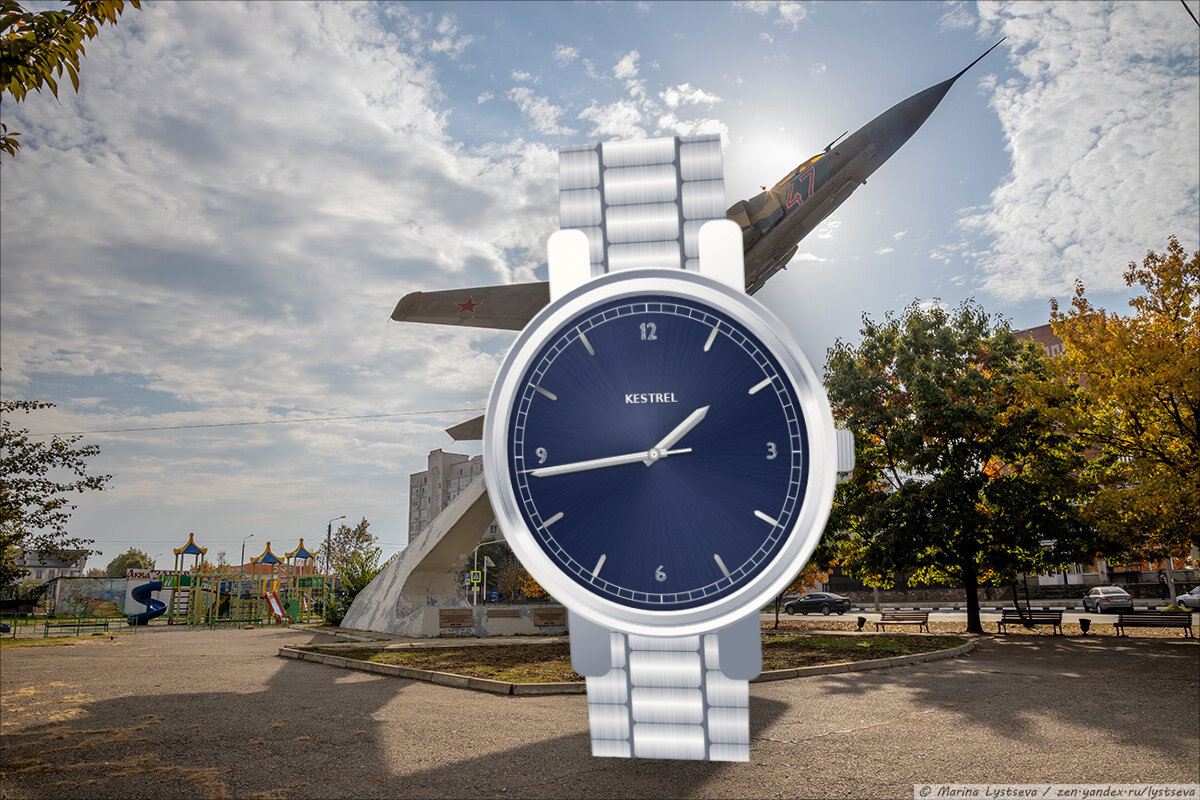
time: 1:43:44
